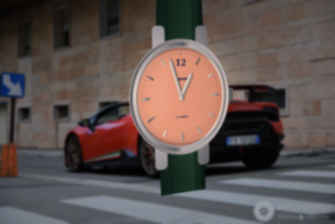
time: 12:57
